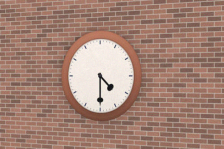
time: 4:30
